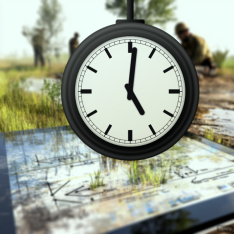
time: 5:01
